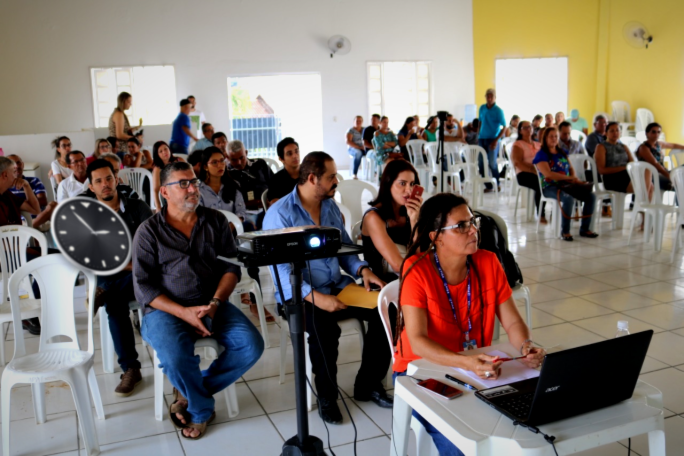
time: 2:54
